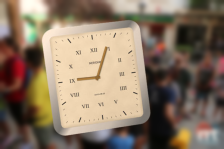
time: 9:04
